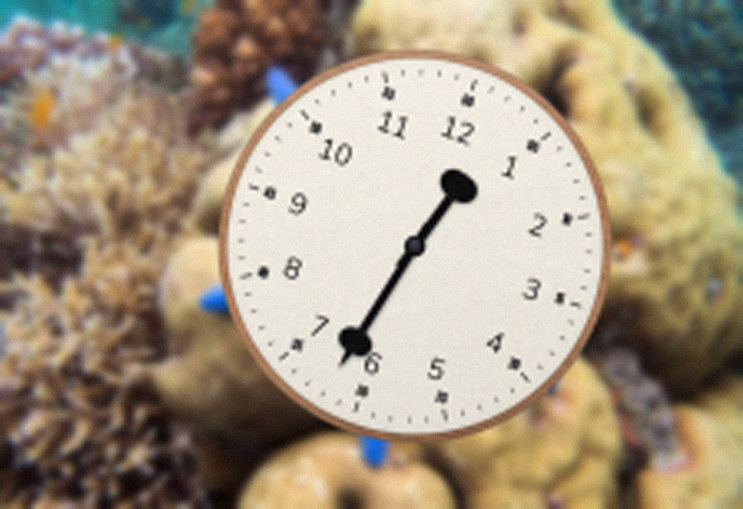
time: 12:32
